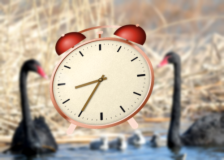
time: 8:35
